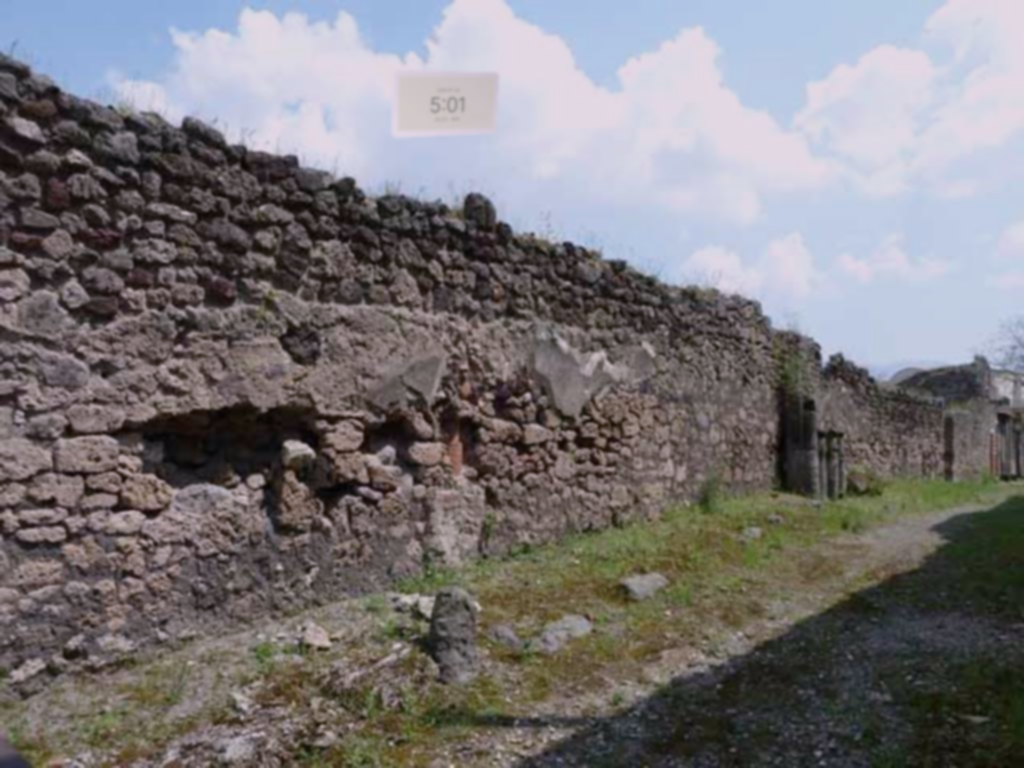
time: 5:01
